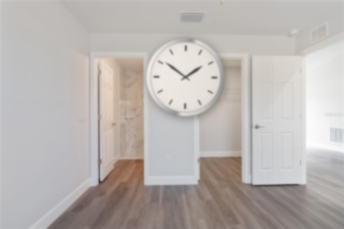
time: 1:51
